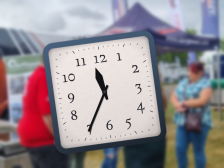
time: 11:35
